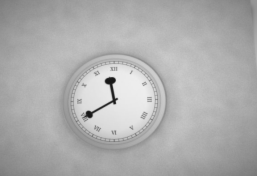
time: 11:40
